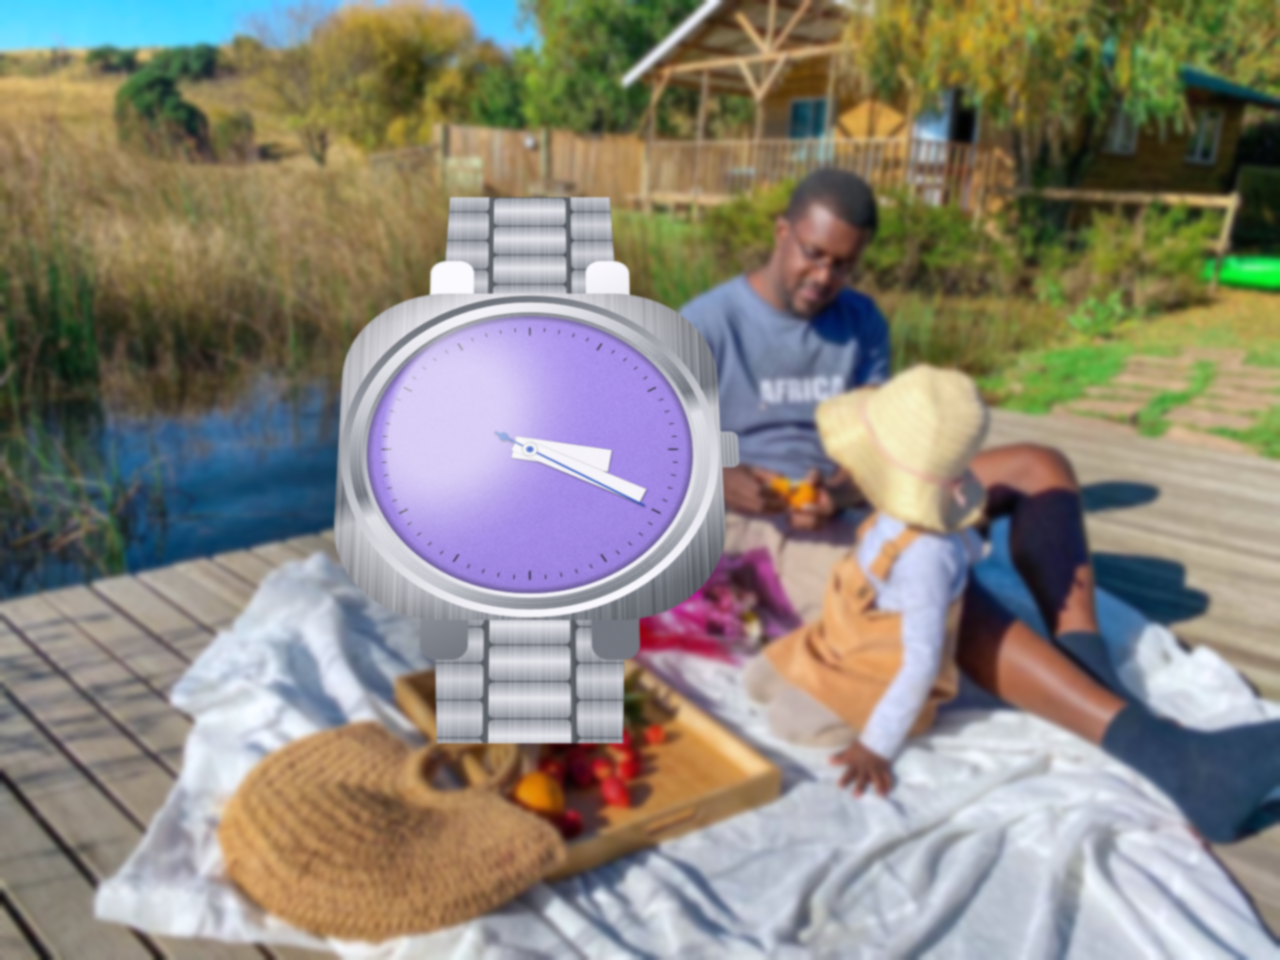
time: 3:19:20
